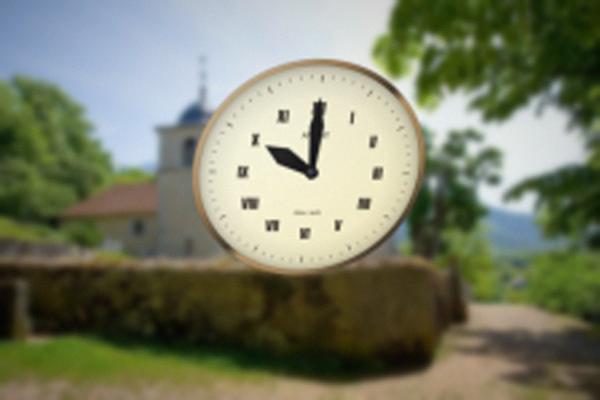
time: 10:00
